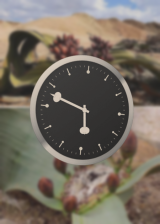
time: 5:48
